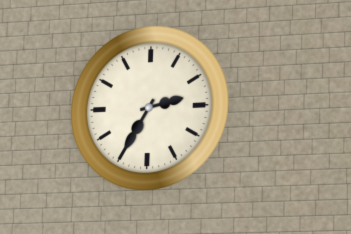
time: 2:35
